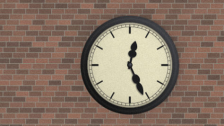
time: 12:26
